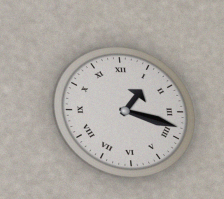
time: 1:18
